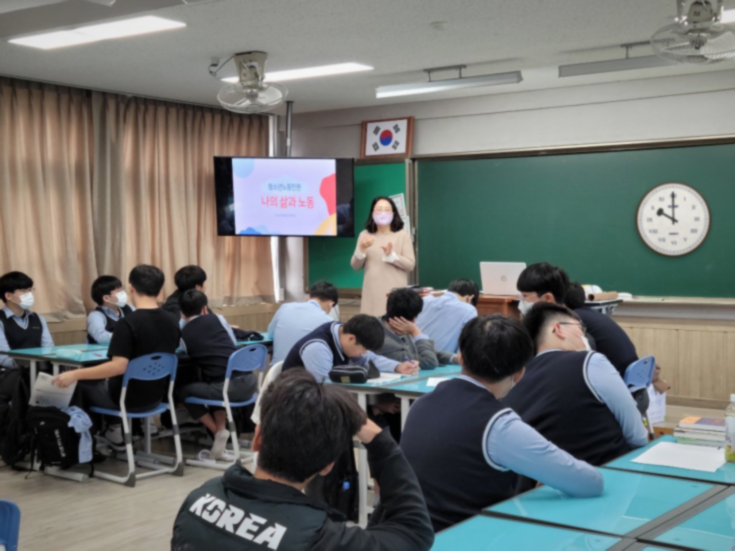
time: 10:00
